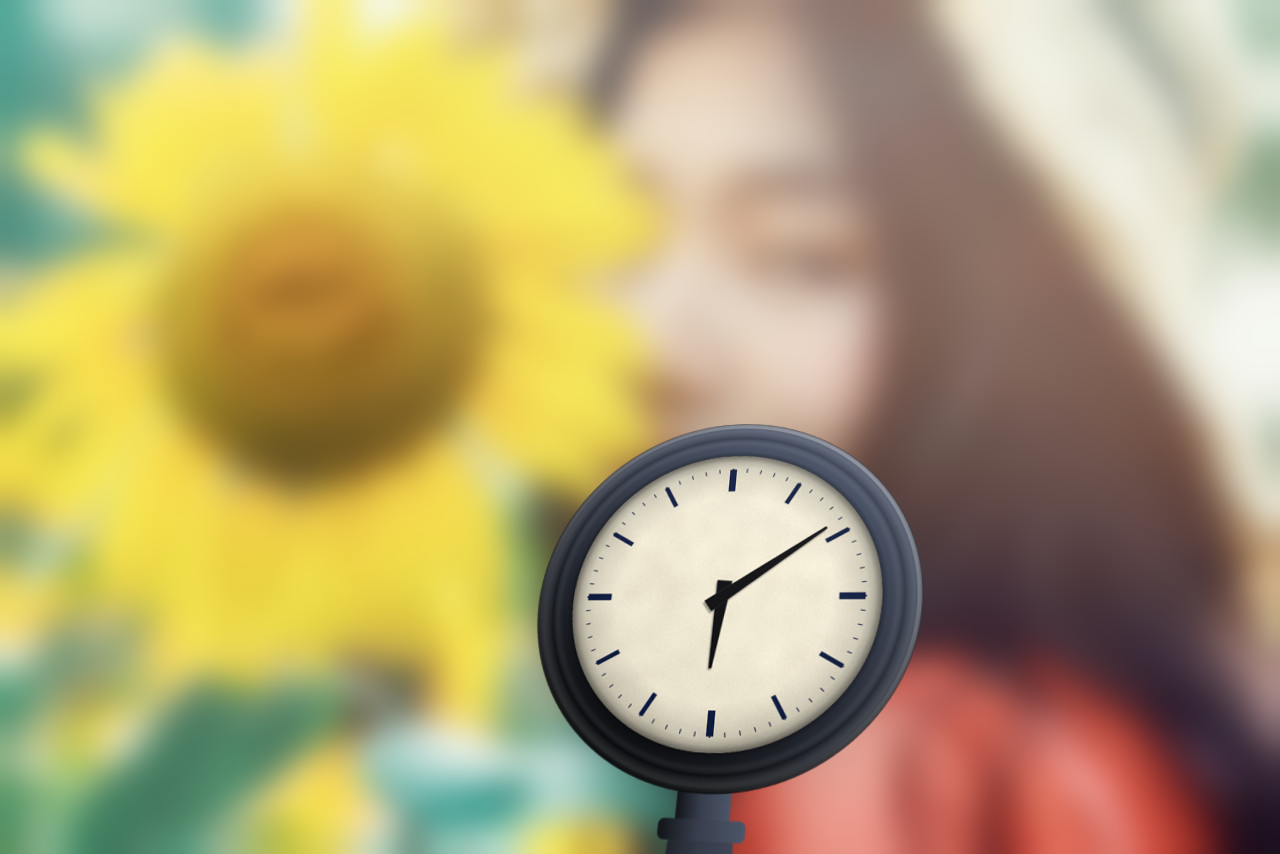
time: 6:09
